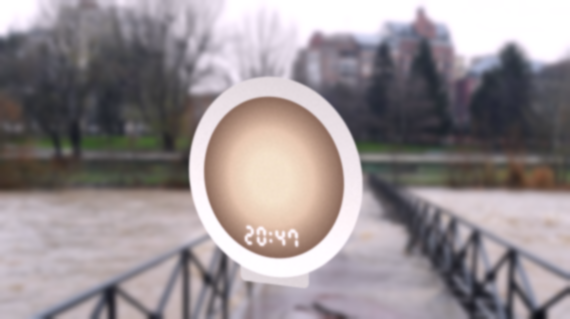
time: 20:47
